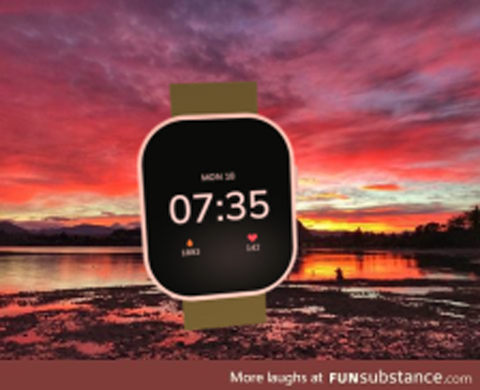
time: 7:35
